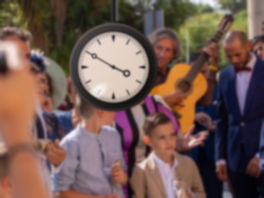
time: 3:50
